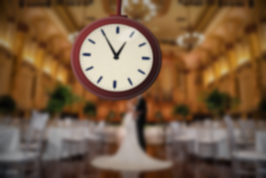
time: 12:55
